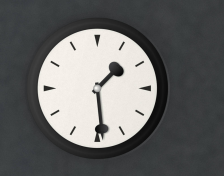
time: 1:29
